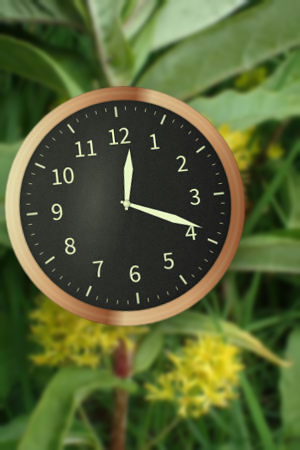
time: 12:19
